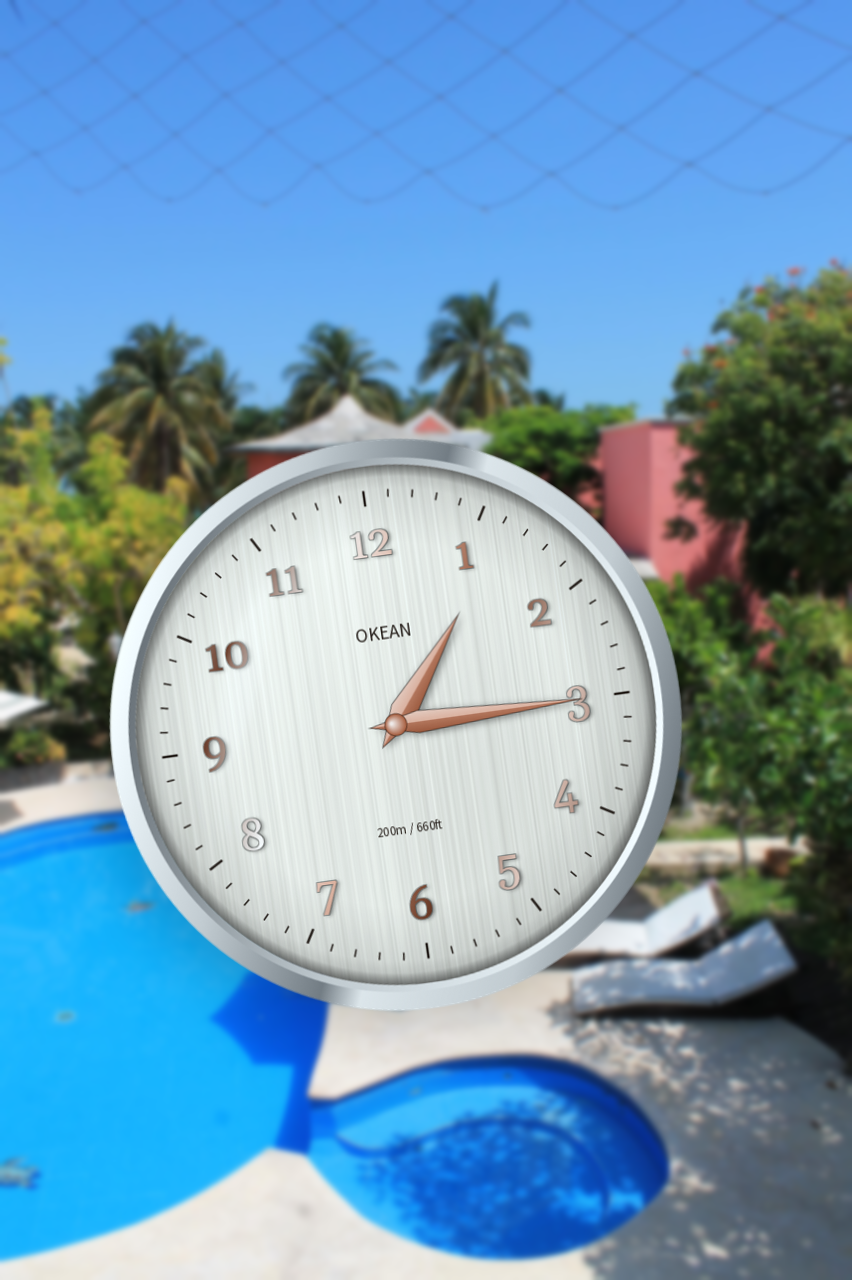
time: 1:15
